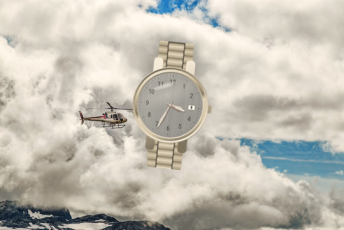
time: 3:34
